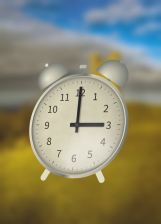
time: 3:00
